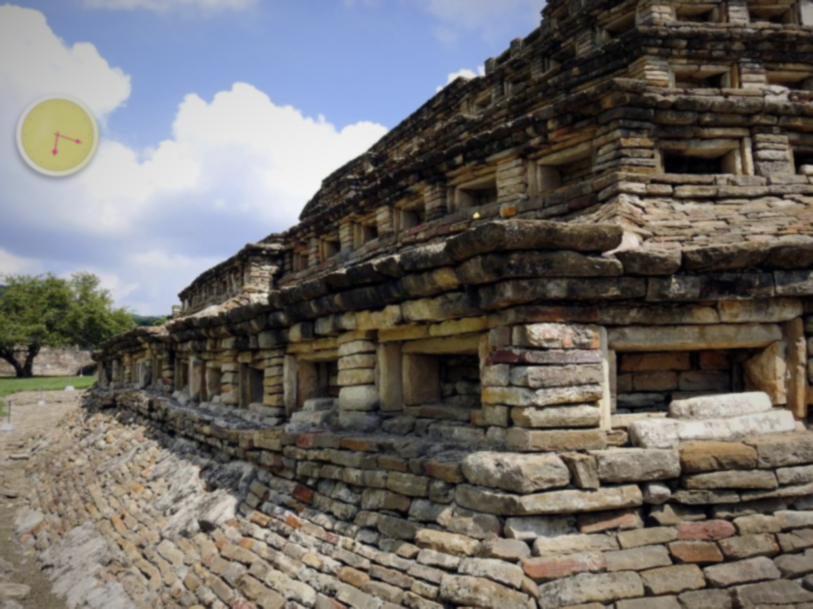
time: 6:18
